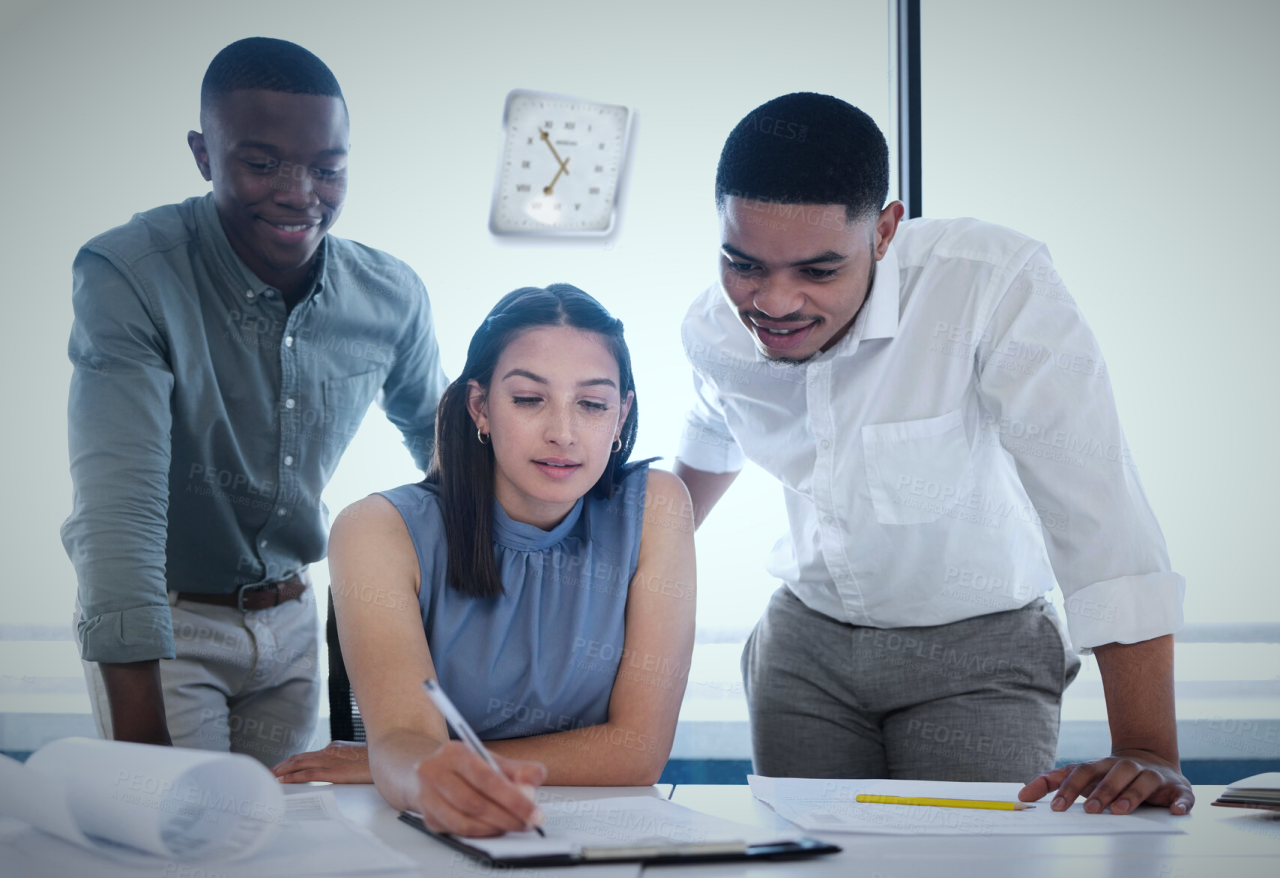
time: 6:53
